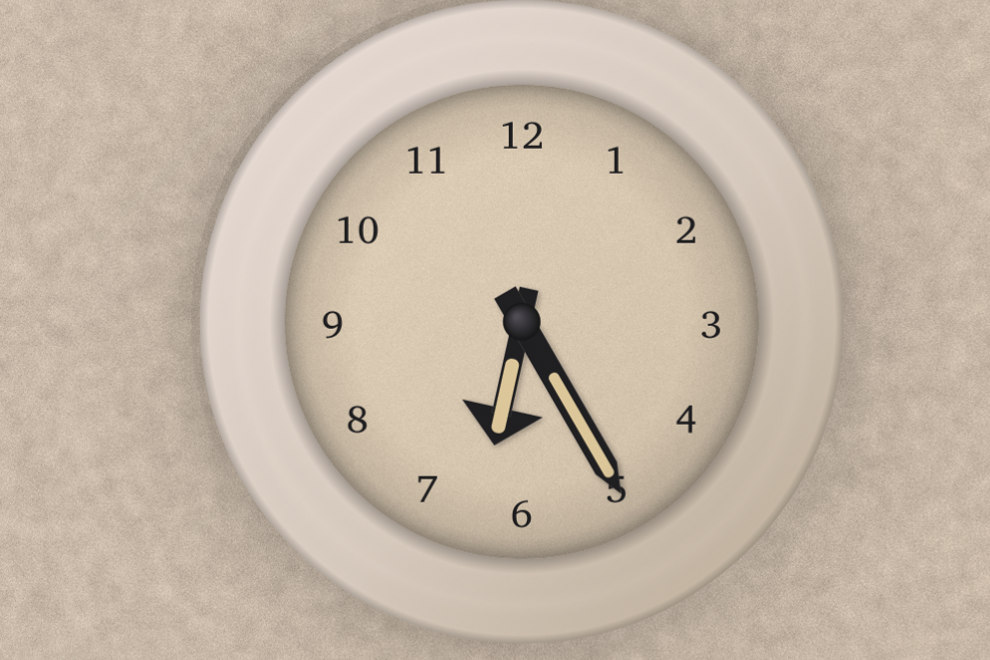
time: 6:25
